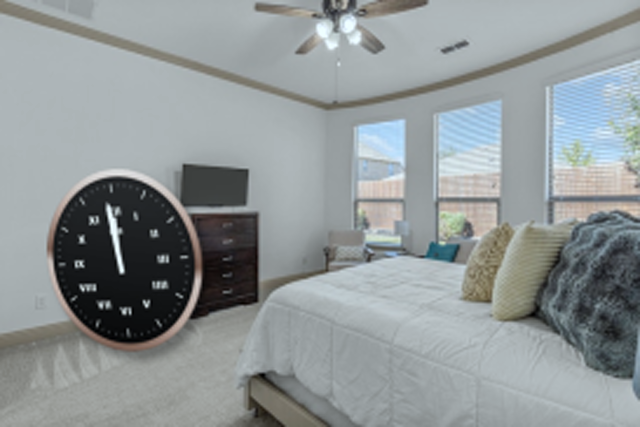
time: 11:59
